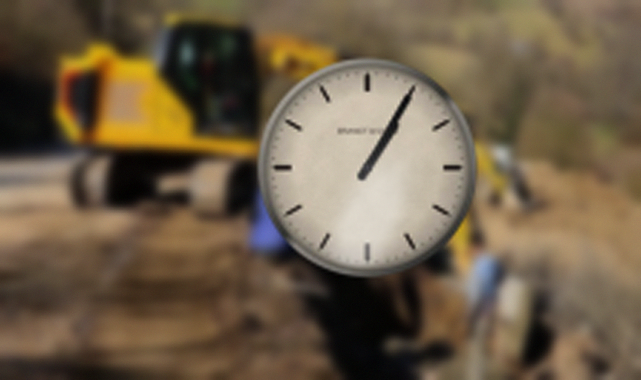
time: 1:05
